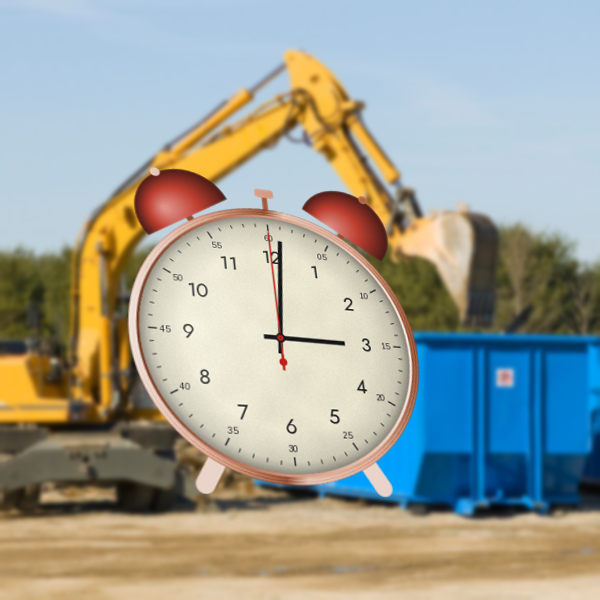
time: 3:01:00
